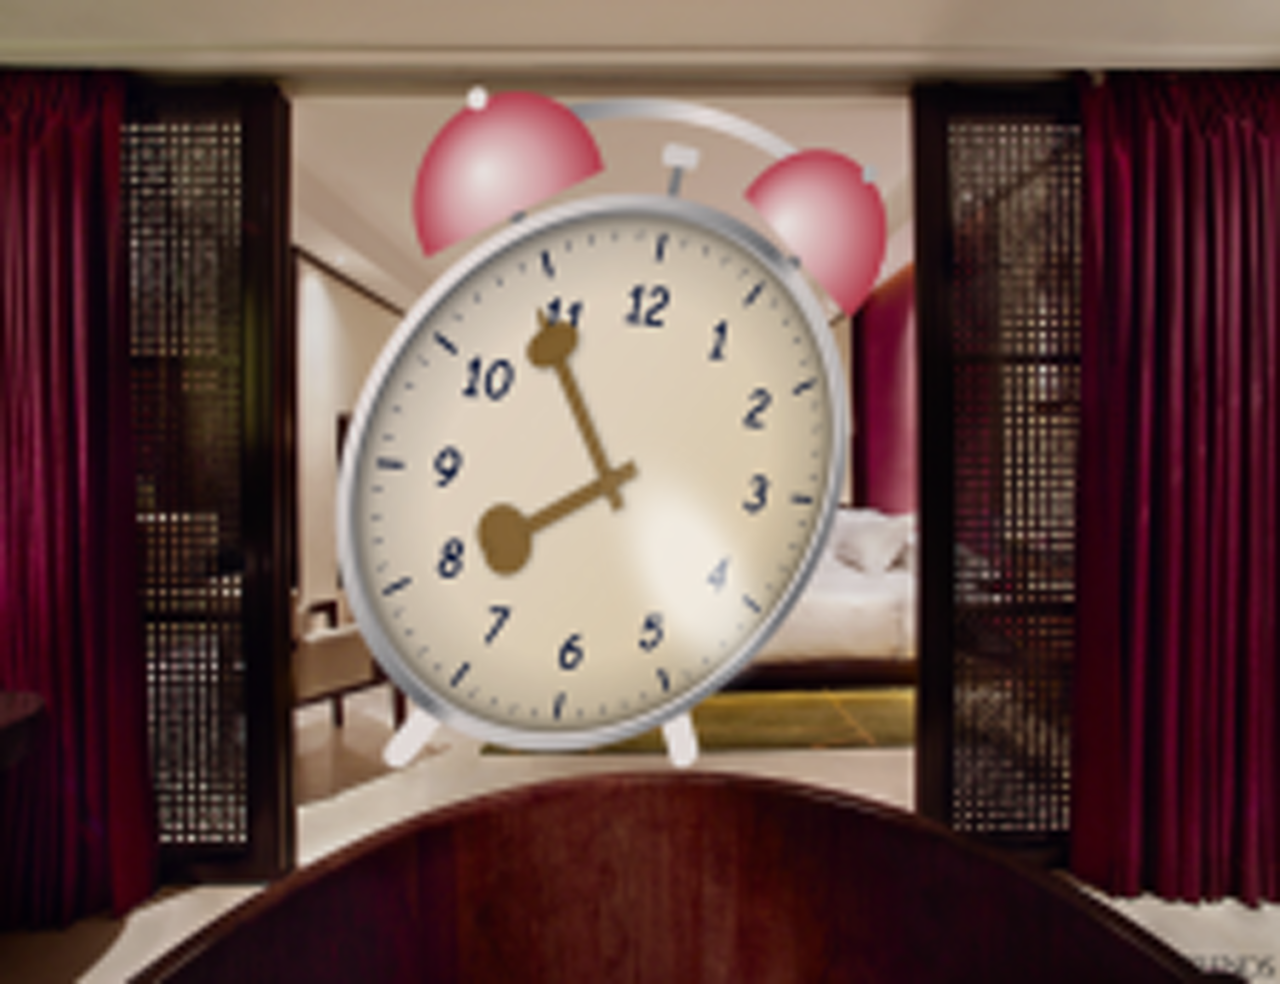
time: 7:54
